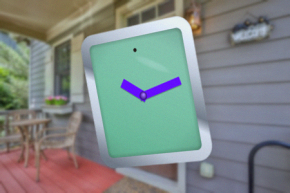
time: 10:13
